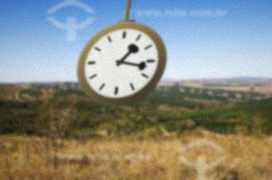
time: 1:17
